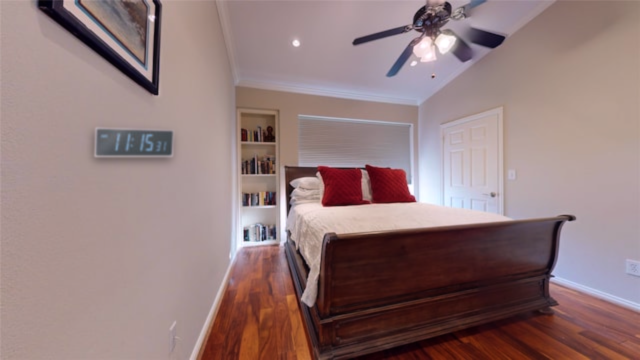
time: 11:15
